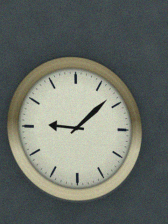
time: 9:08
